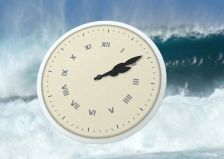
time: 2:09
